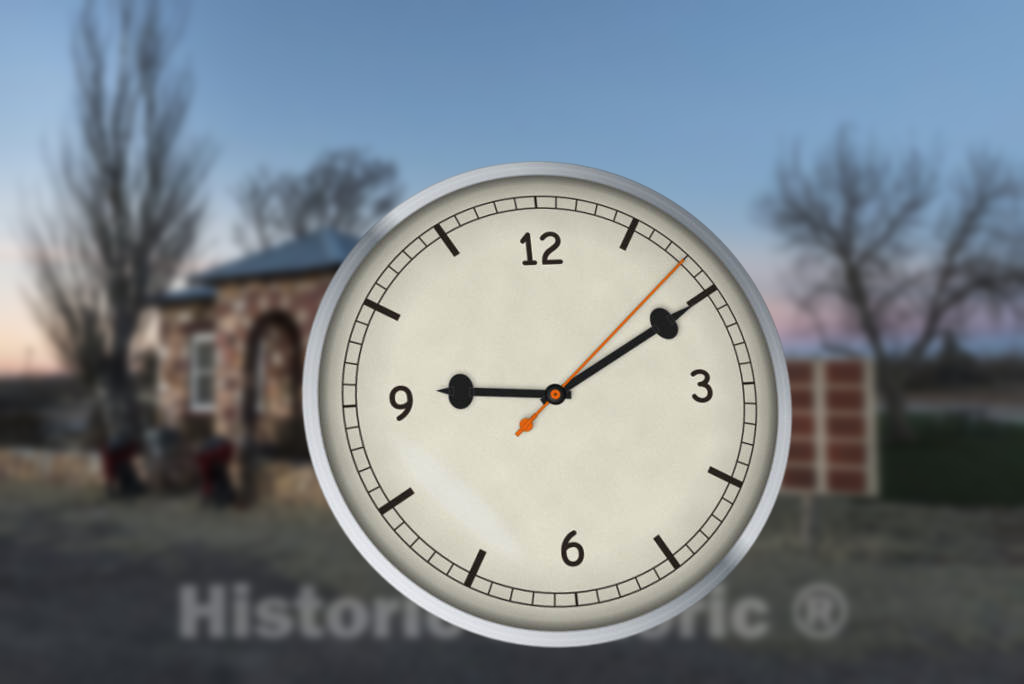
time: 9:10:08
